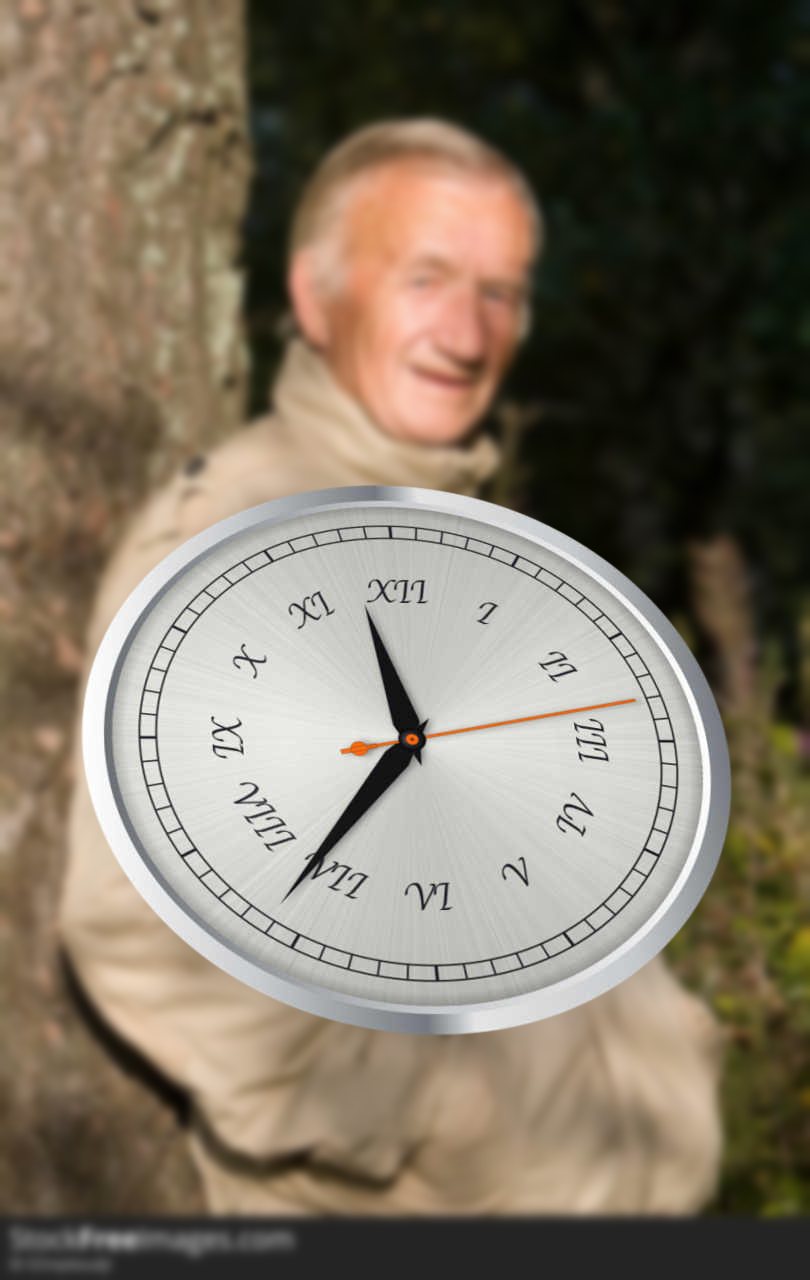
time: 11:36:13
